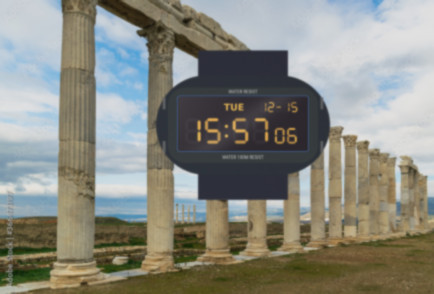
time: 15:57:06
